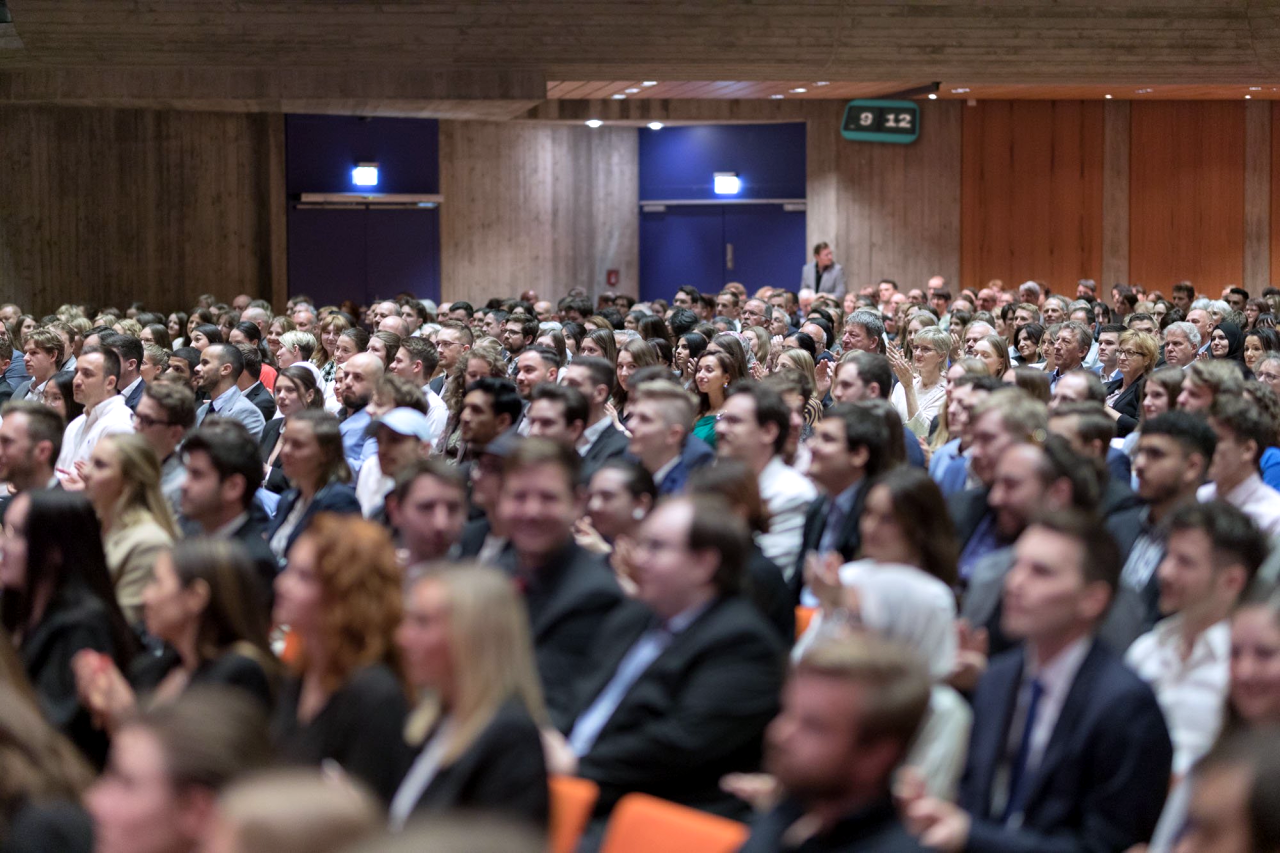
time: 9:12
